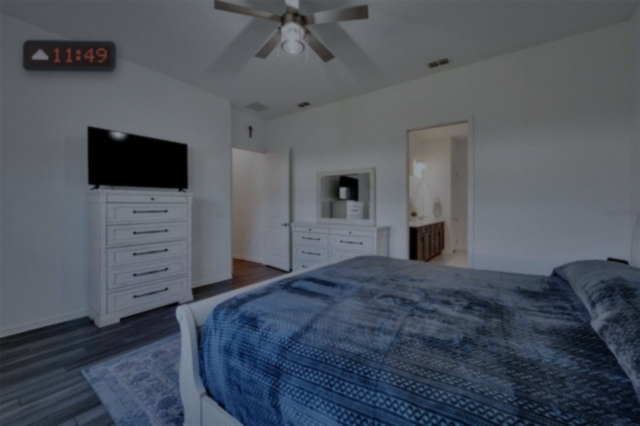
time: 11:49
